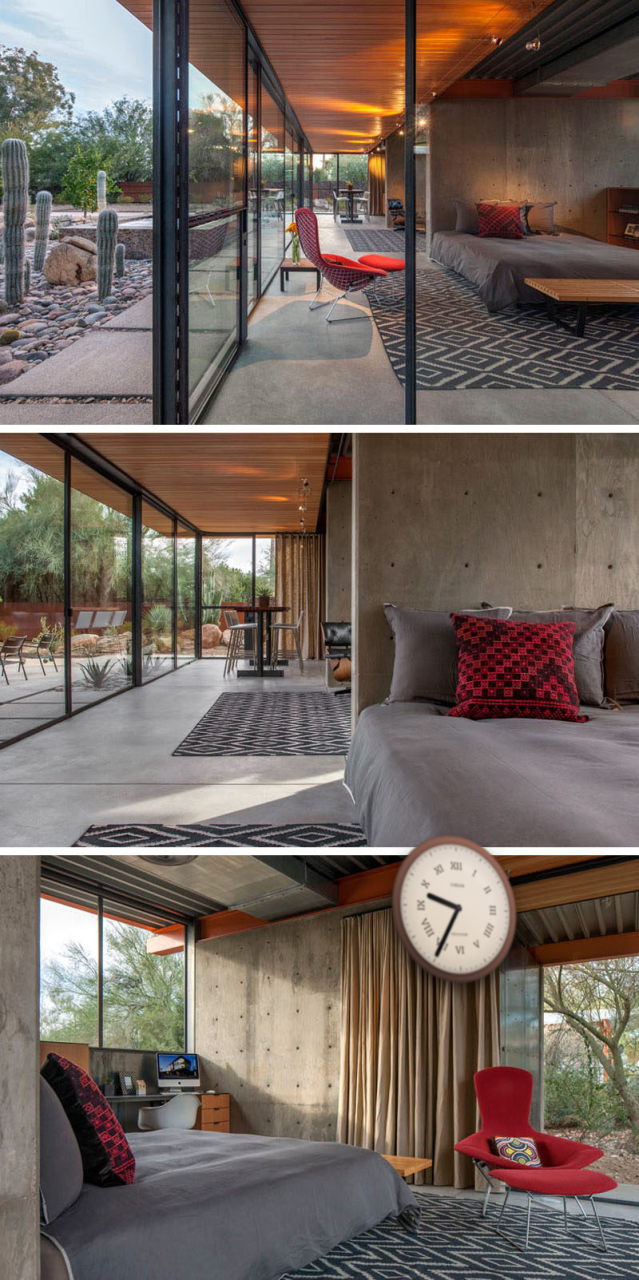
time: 9:35
